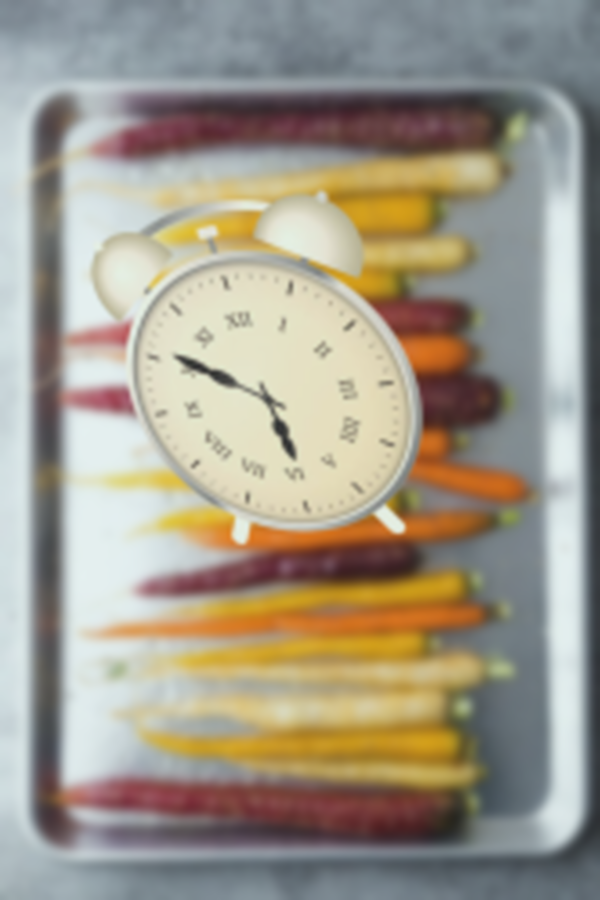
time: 5:51
